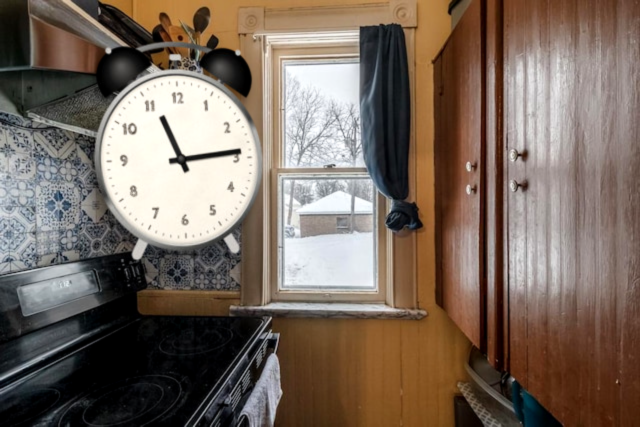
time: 11:14
